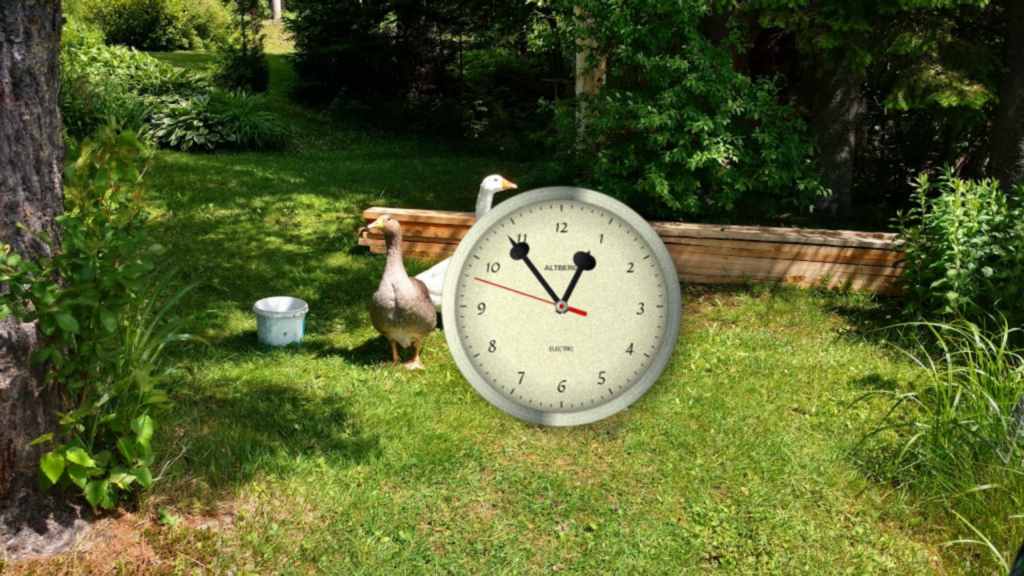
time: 12:53:48
